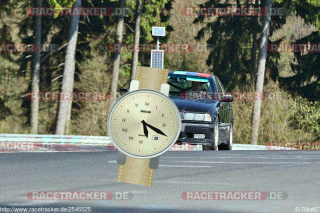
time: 5:19
